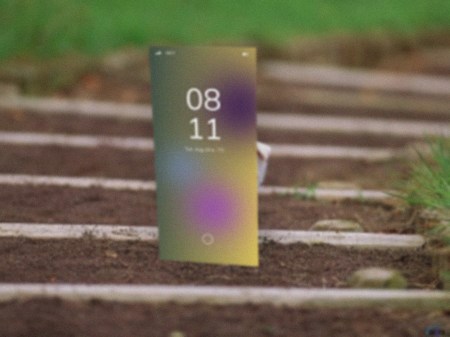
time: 8:11
